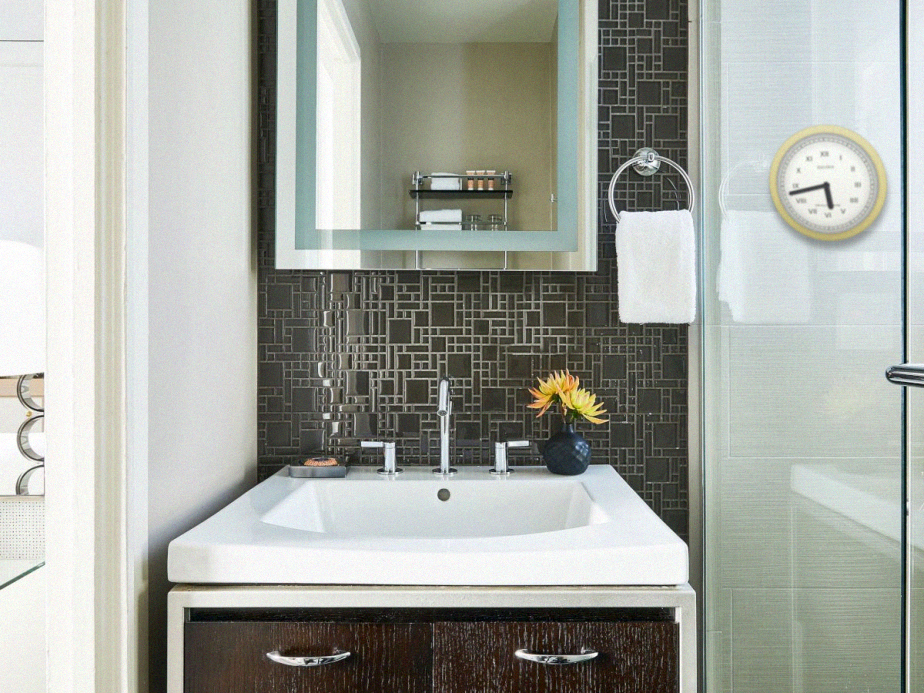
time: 5:43
